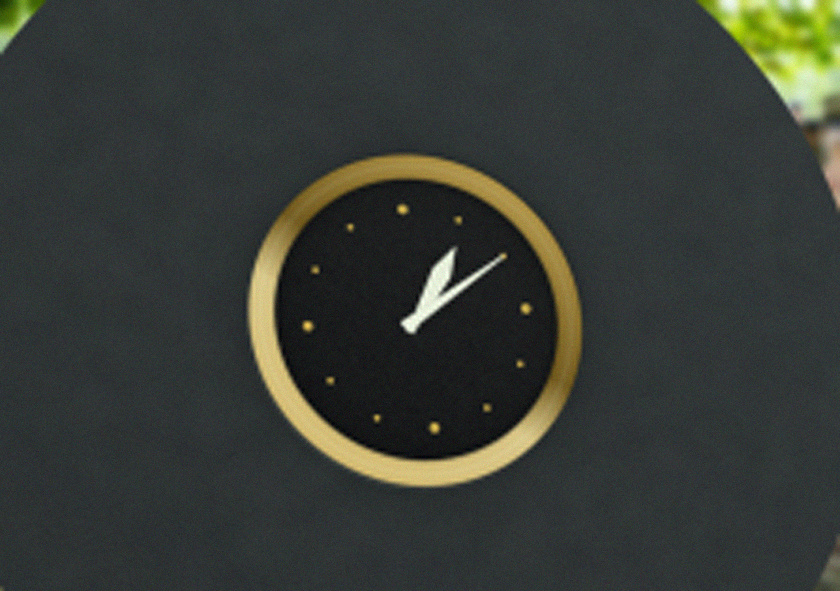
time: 1:10
